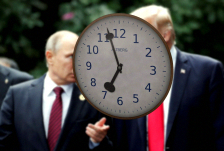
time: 6:57
